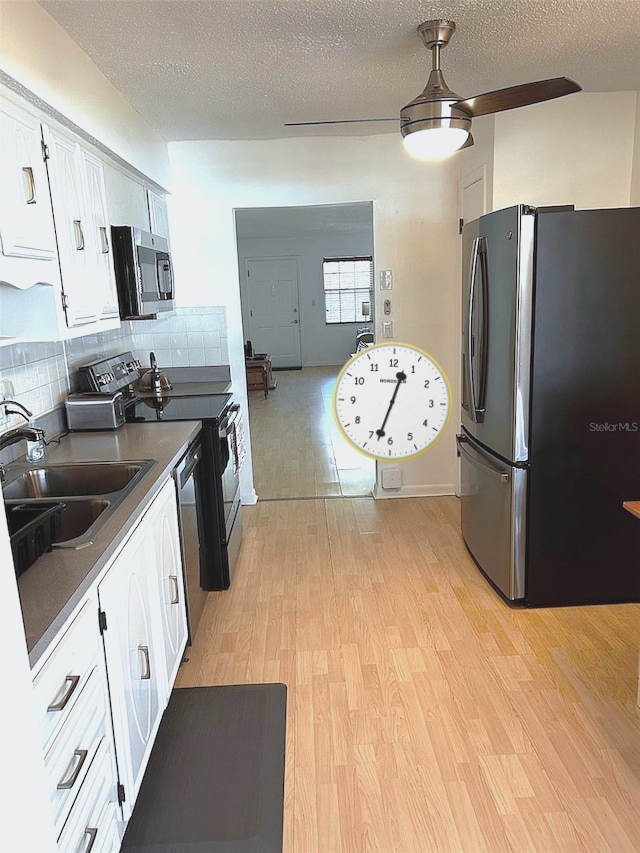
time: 12:33
